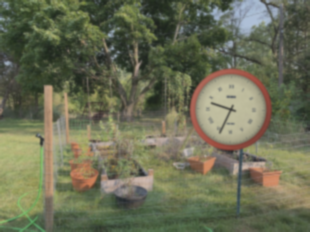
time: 9:34
